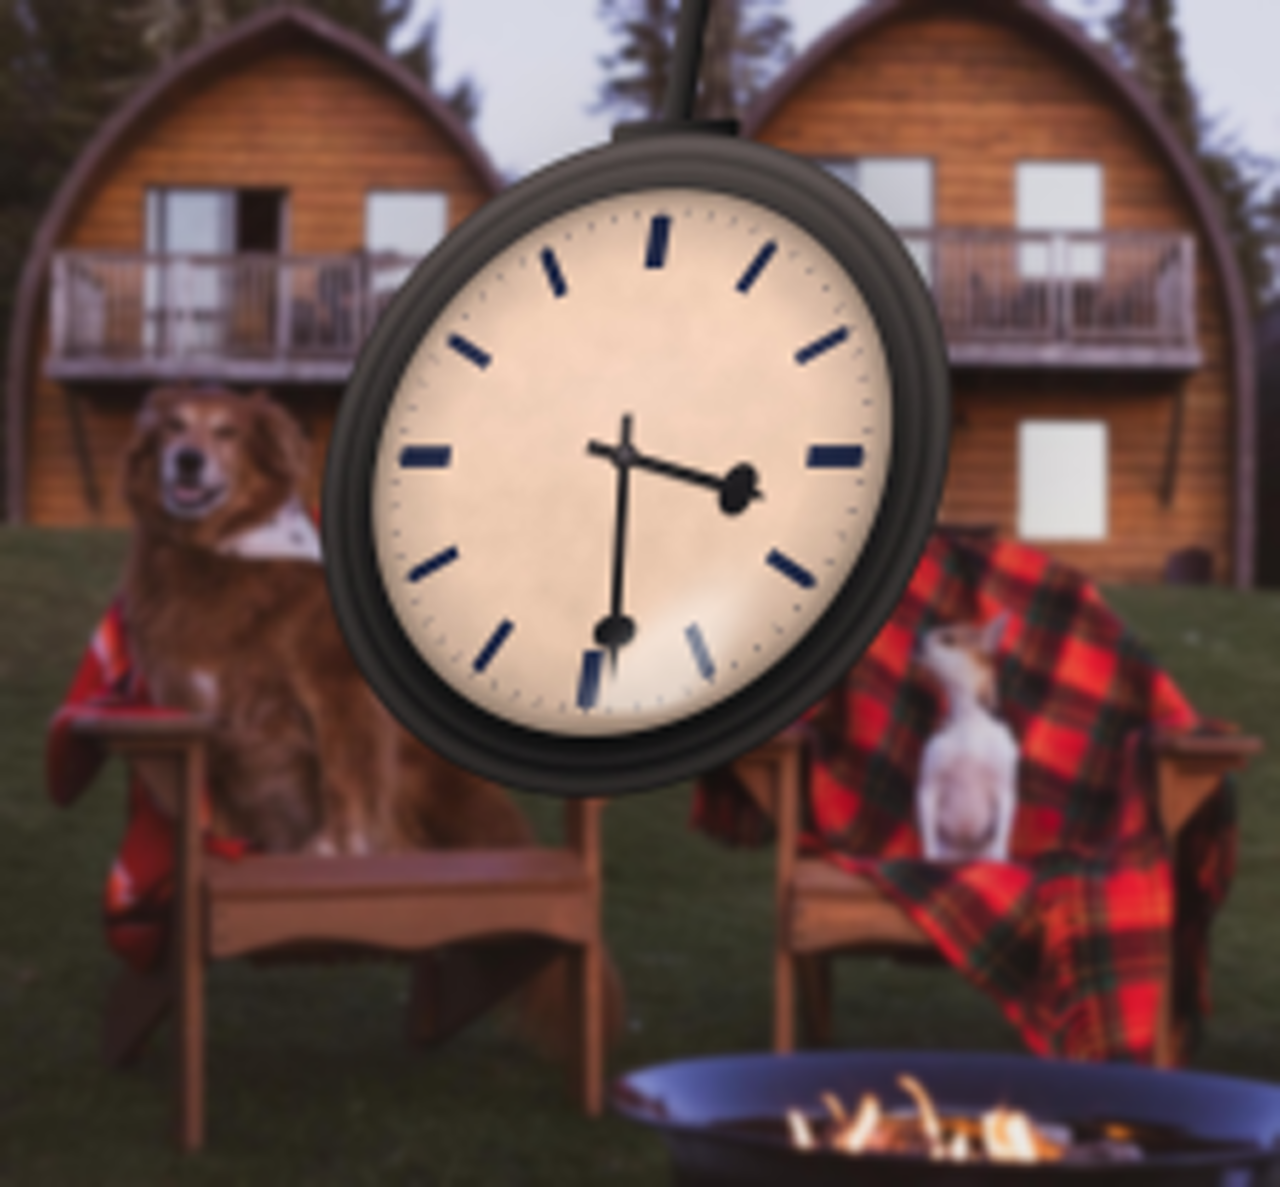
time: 3:29
